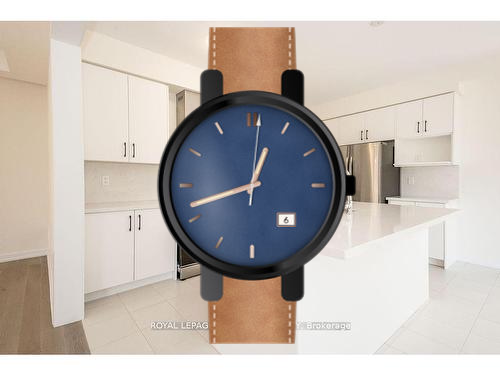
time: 12:42:01
